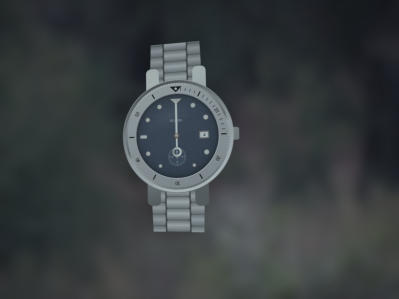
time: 6:00
